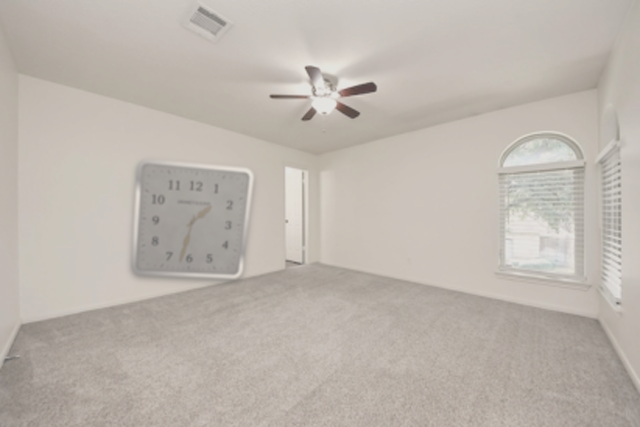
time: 1:32
